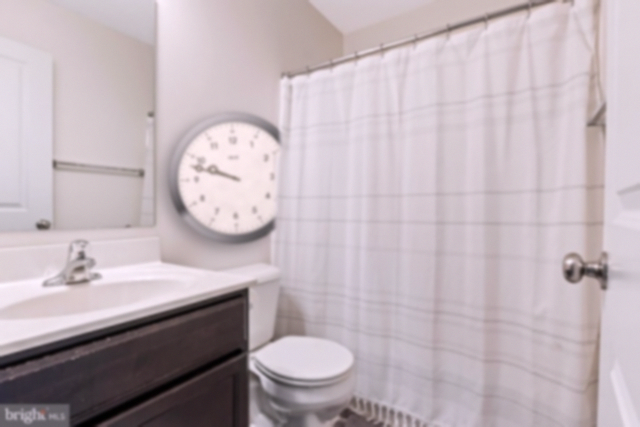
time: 9:48
